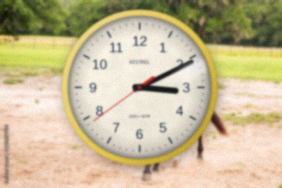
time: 3:10:39
